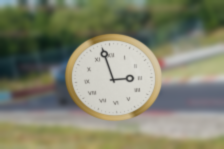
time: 2:58
